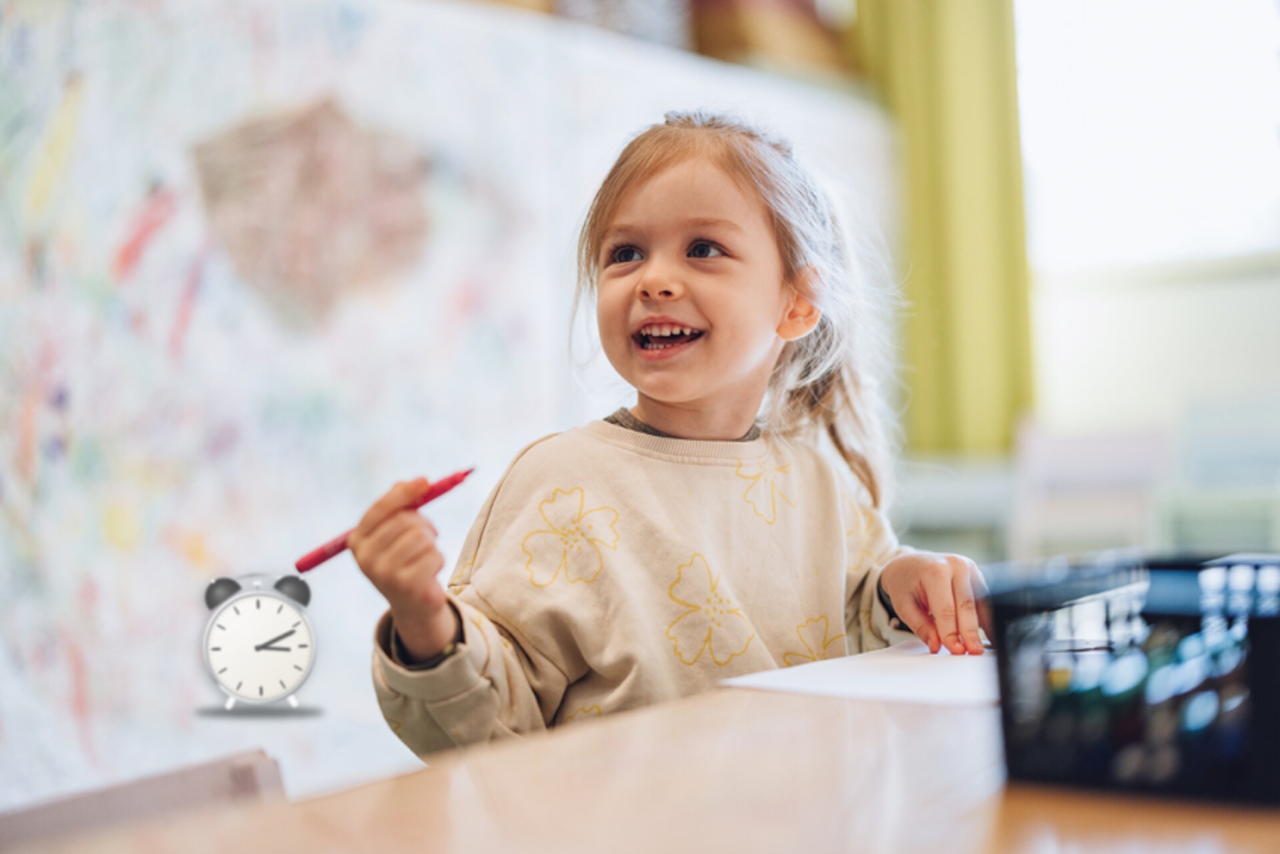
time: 3:11
